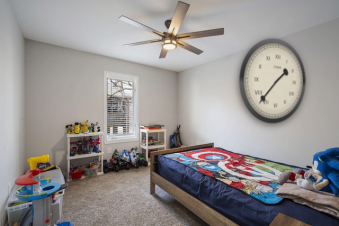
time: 1:37
